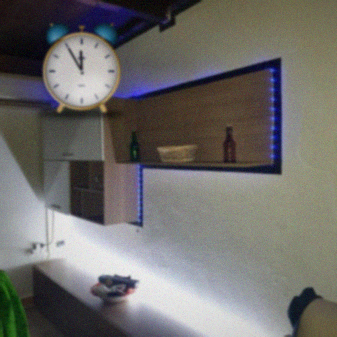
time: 11:55
